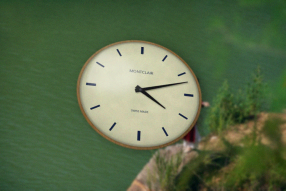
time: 4:12
